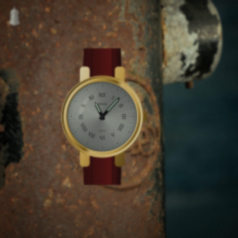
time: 11:07
